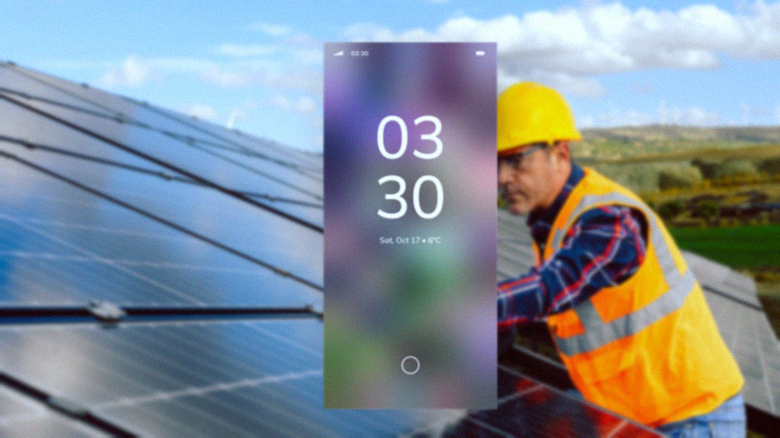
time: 3:30
